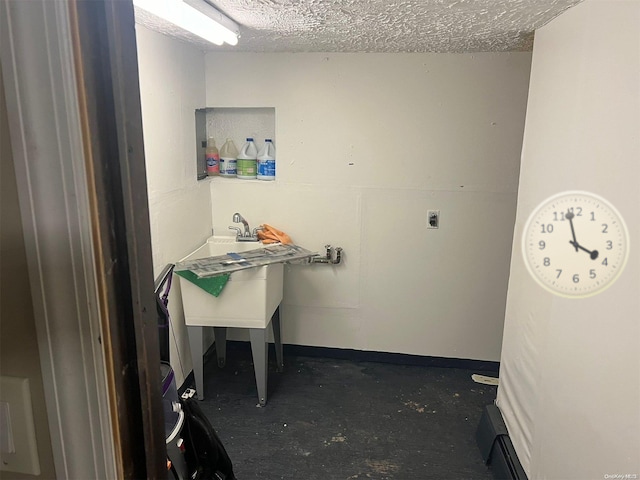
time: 3:58
